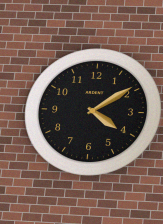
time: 4:09
